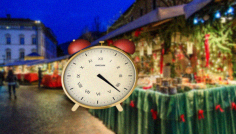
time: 4:22
